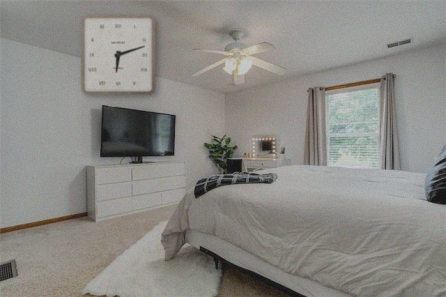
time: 6:12
